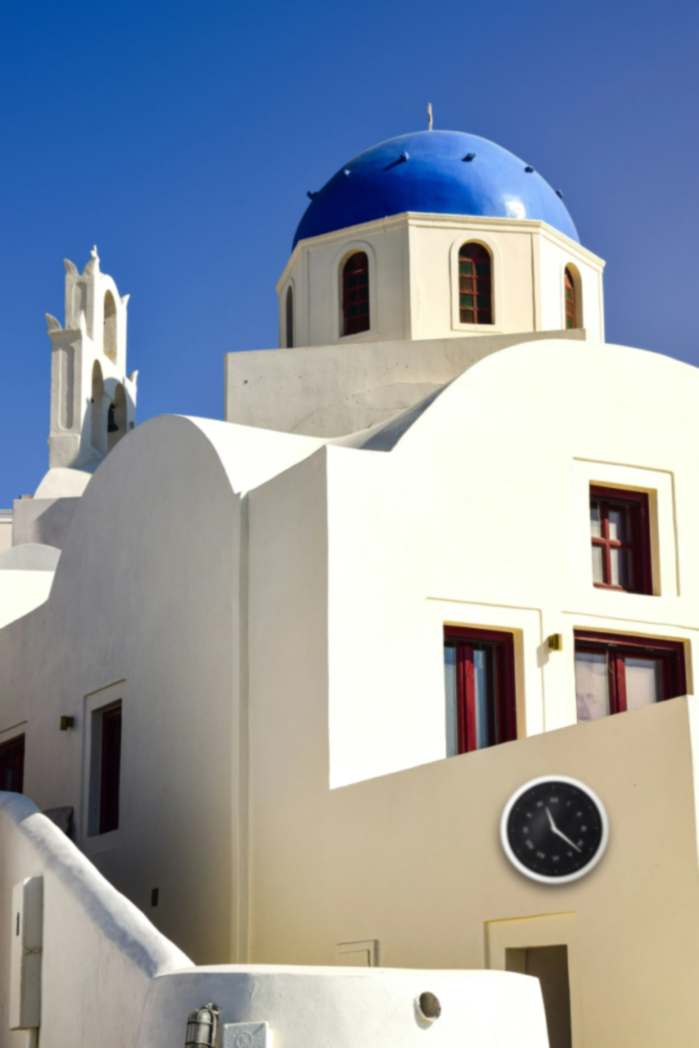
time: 11:22
